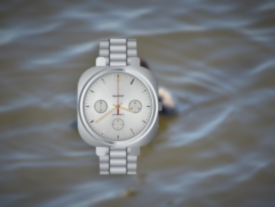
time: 3:39
